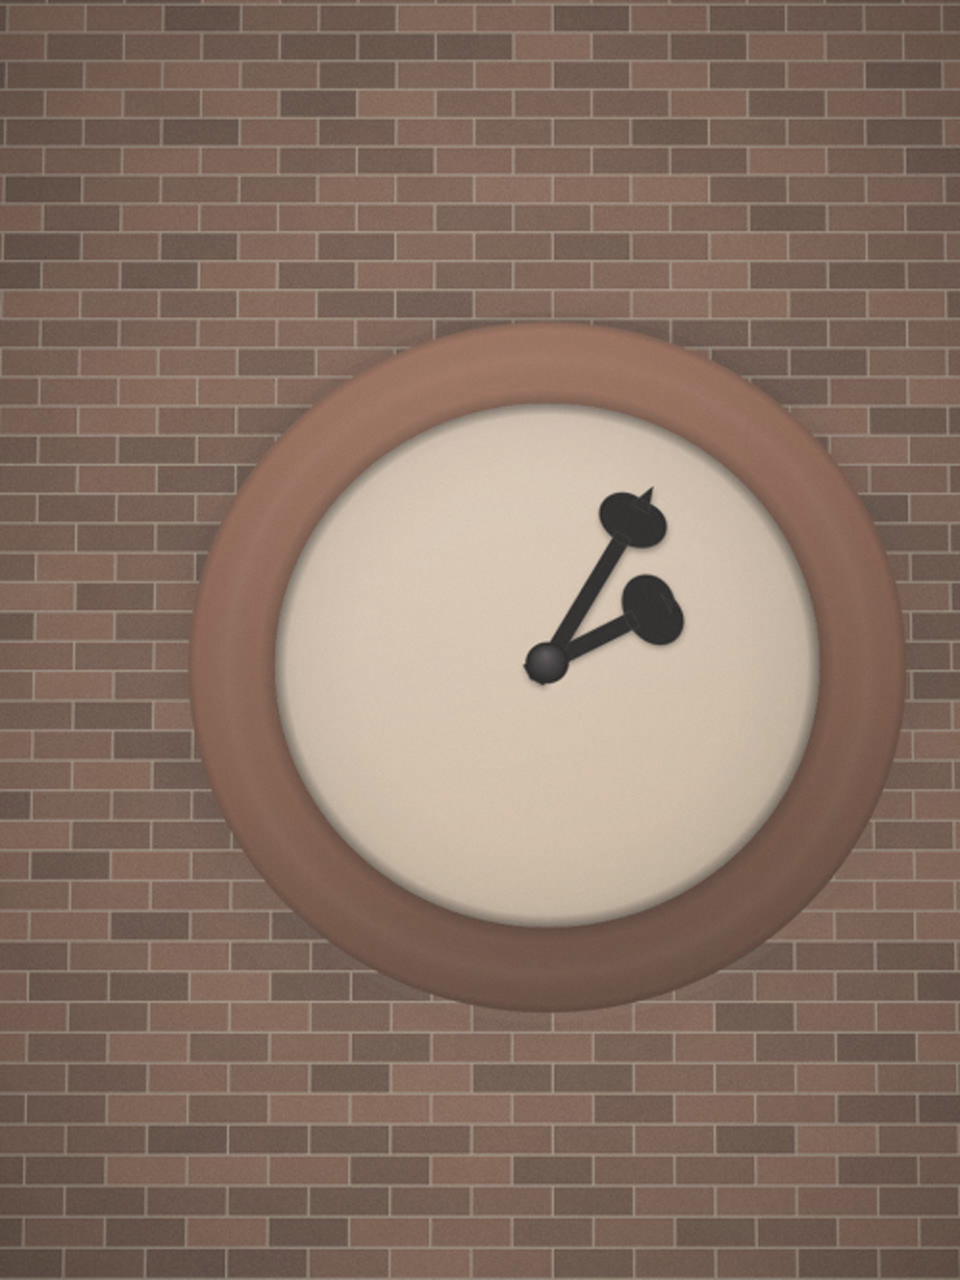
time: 2:05
